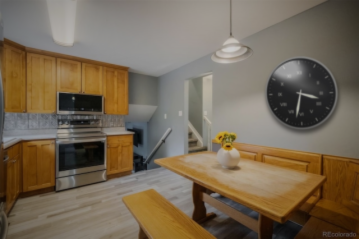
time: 3:32
